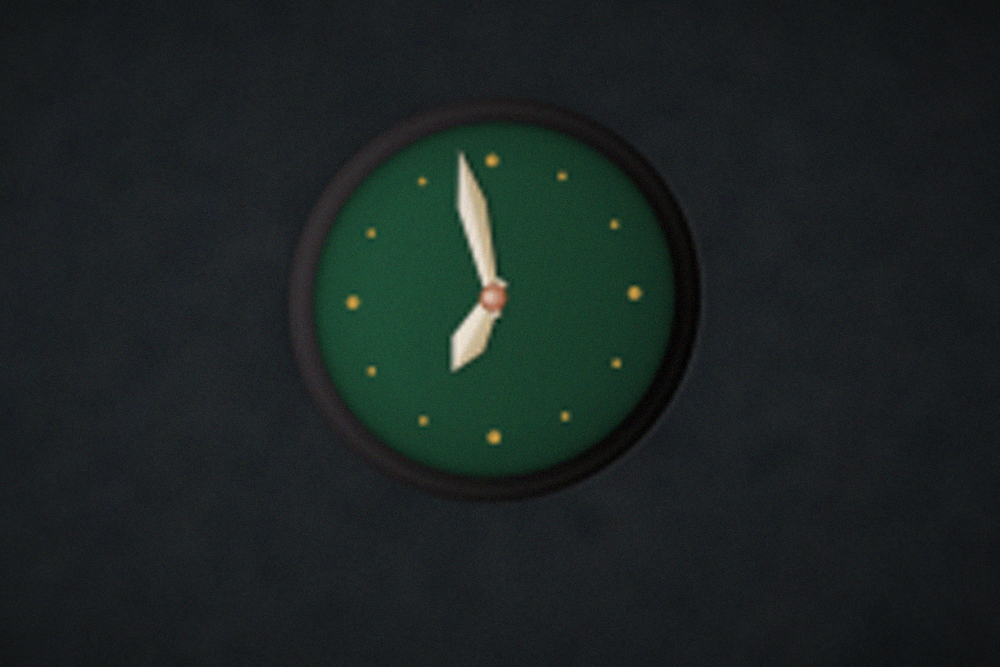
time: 6:58
